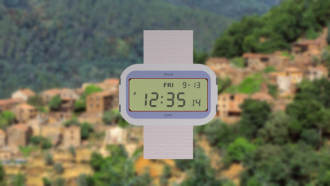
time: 12:35:14
